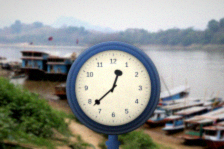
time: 12:38
